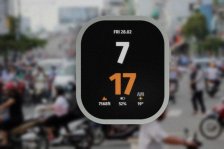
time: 7:17
